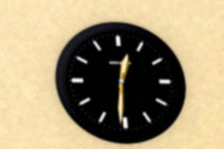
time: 12:31
